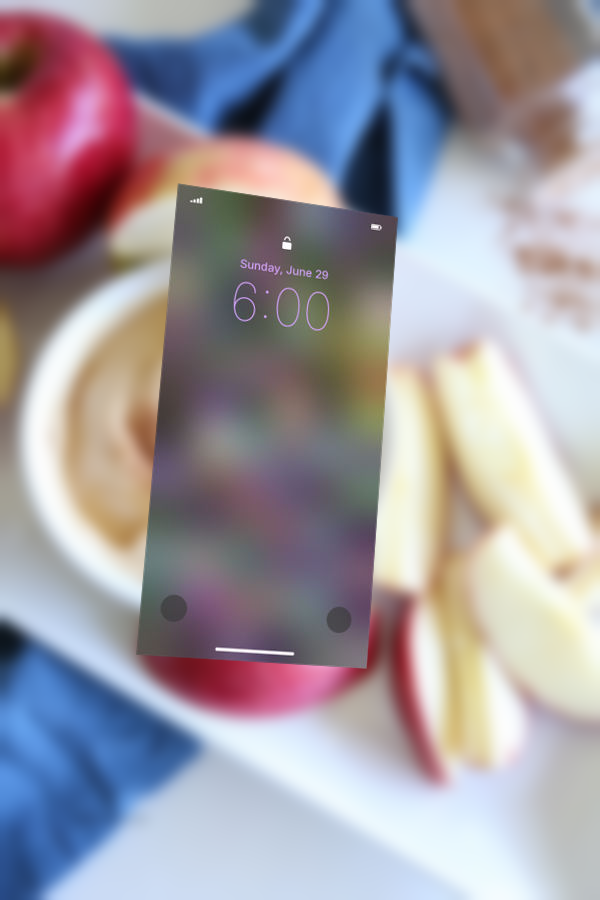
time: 6:00
